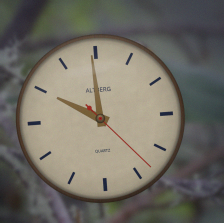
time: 9:59:23
